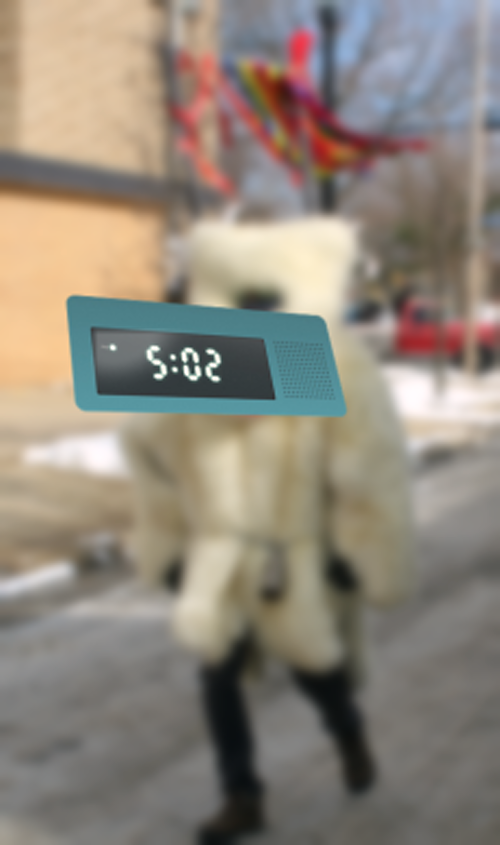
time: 5:02
